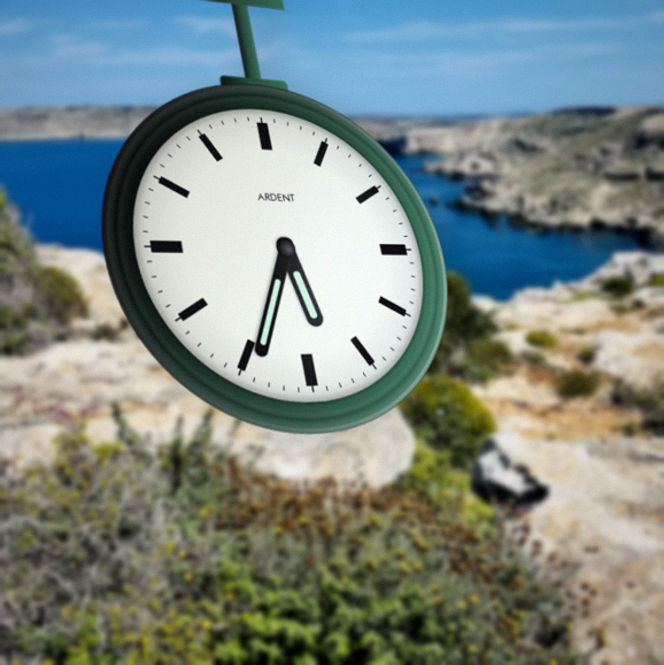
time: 5:34
